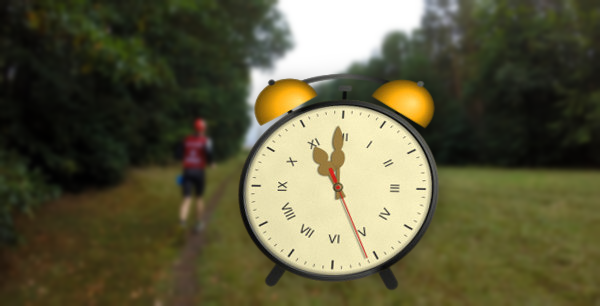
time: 10:59:26
